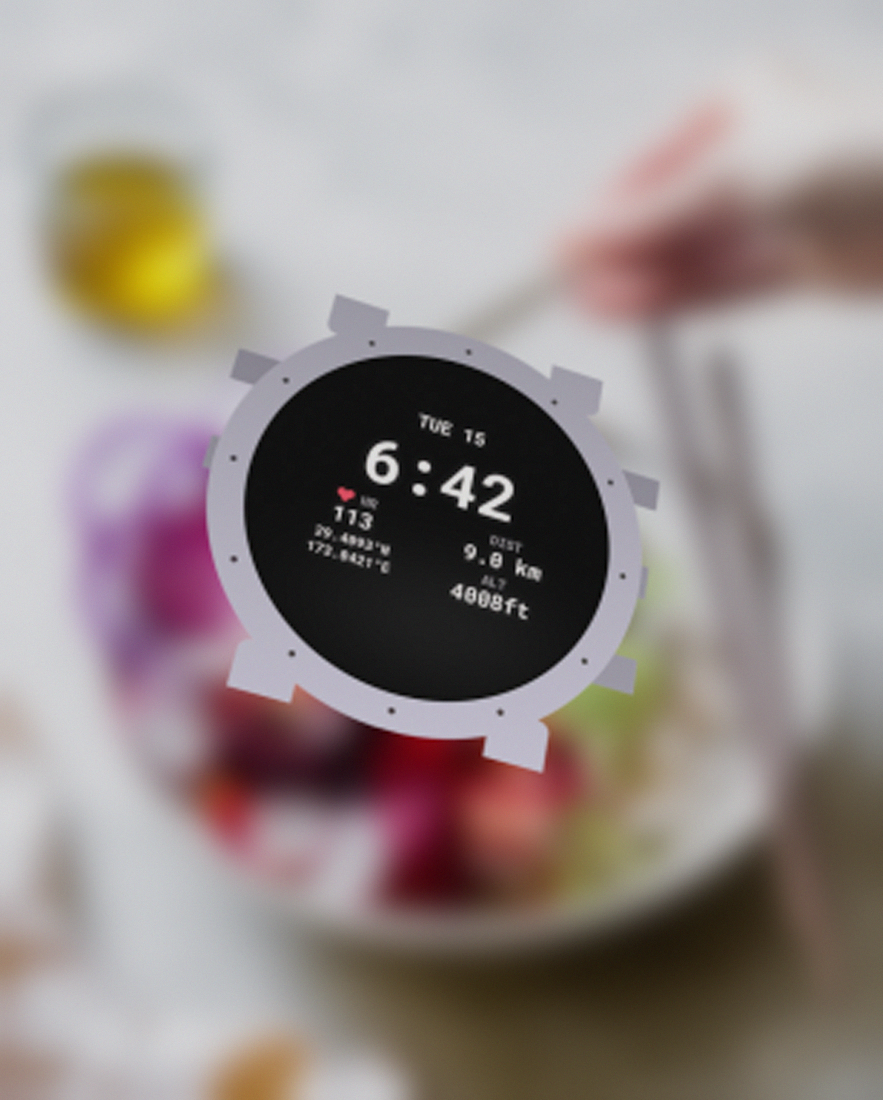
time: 6:42
